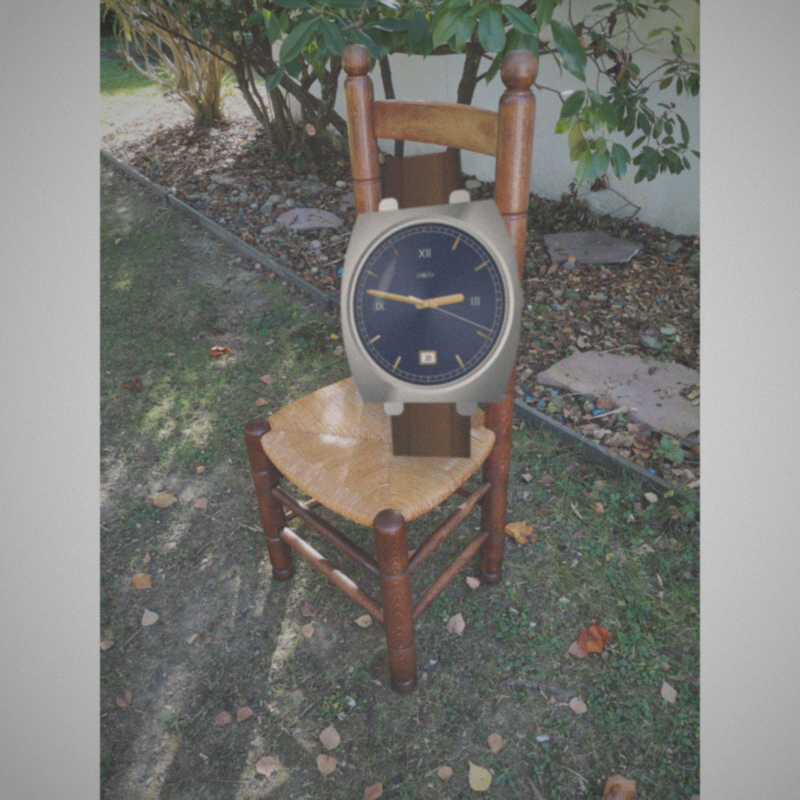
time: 2:47:19
